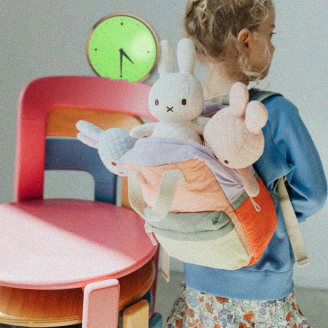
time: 4:30
